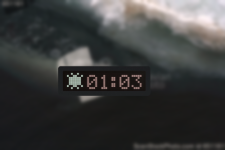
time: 1:03
